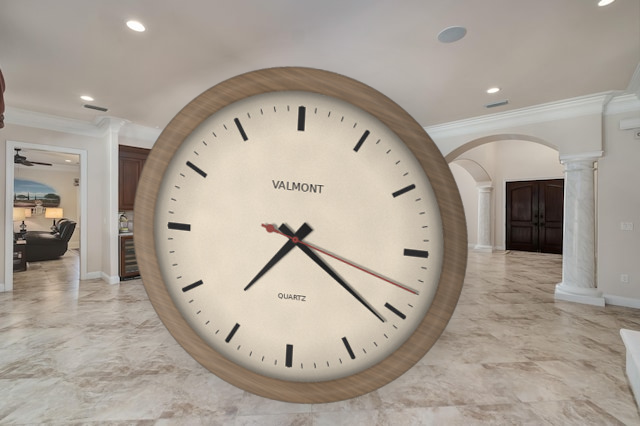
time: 7:21:18
